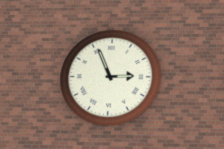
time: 2:56
